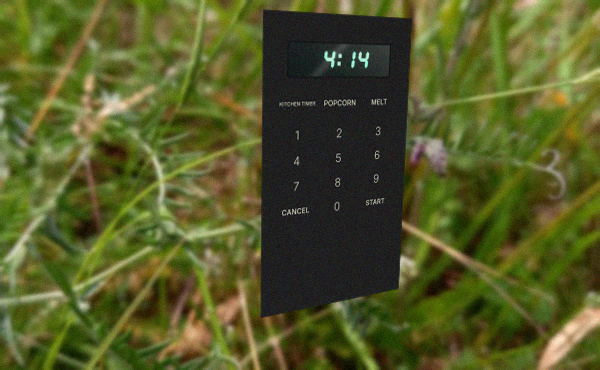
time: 4:14
